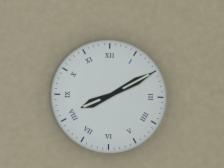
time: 8:10
